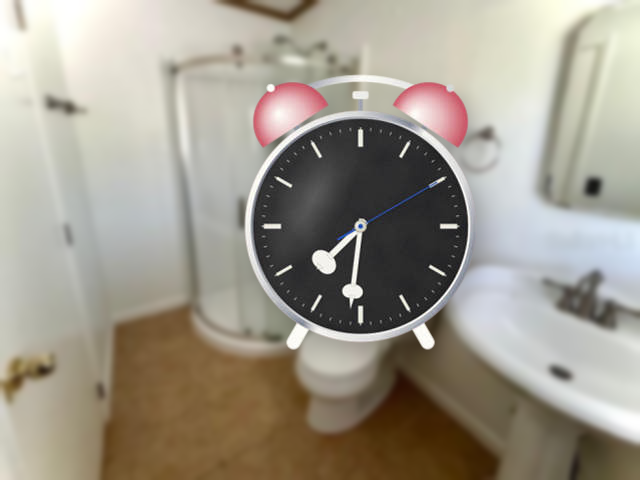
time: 7:31:10
